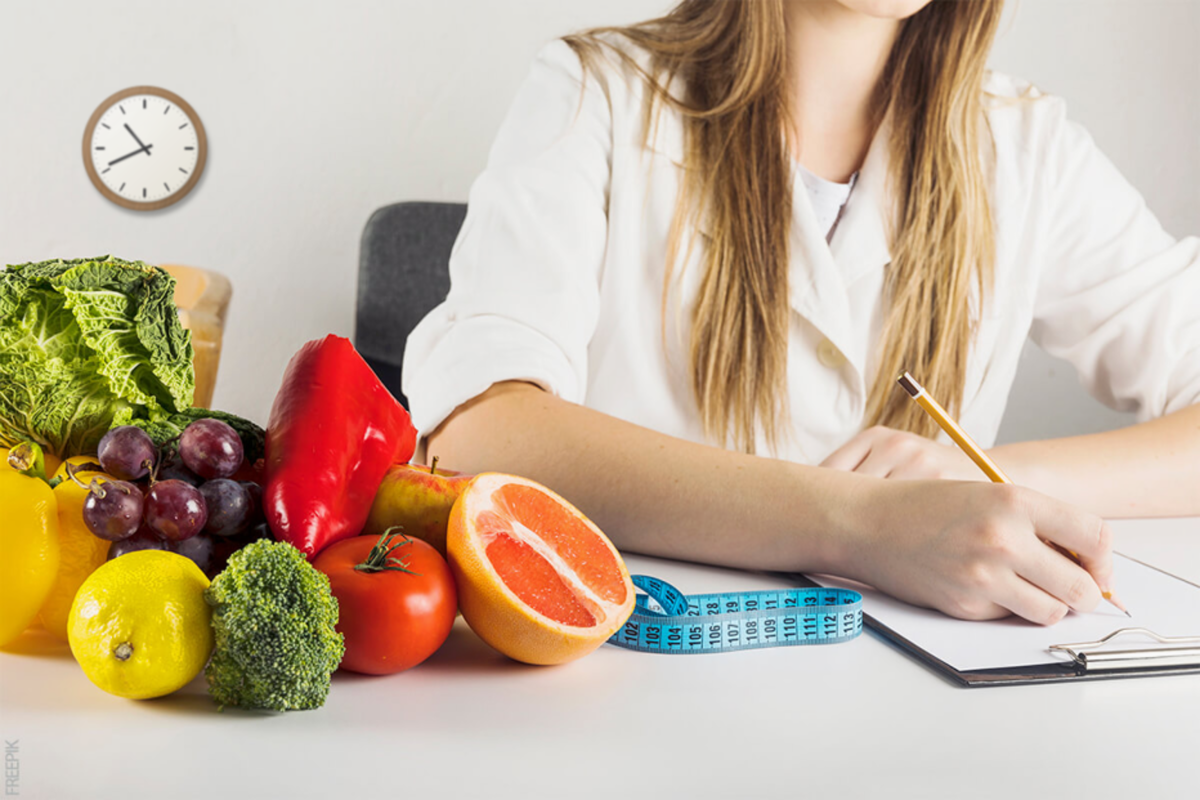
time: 10:41
